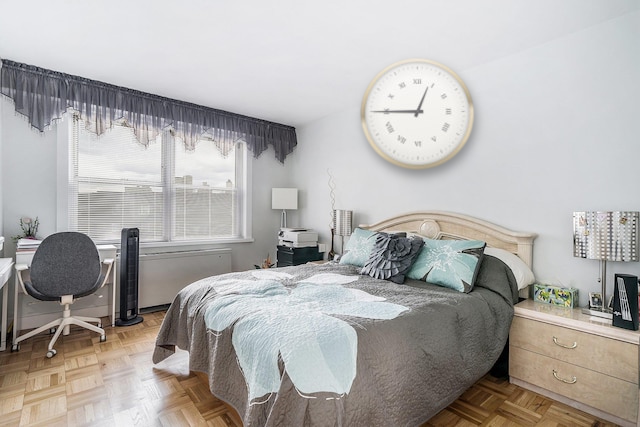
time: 12:45
